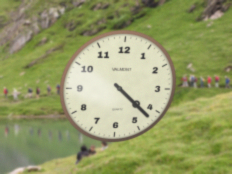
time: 4:22
